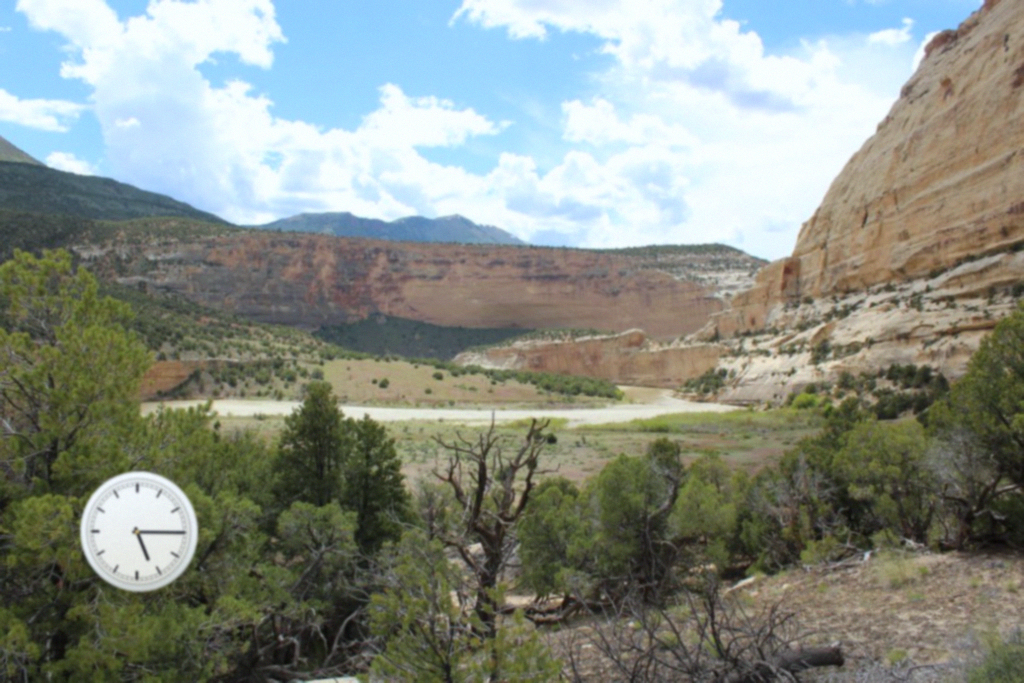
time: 5:15
